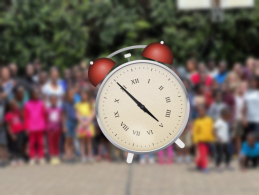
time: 4:55
